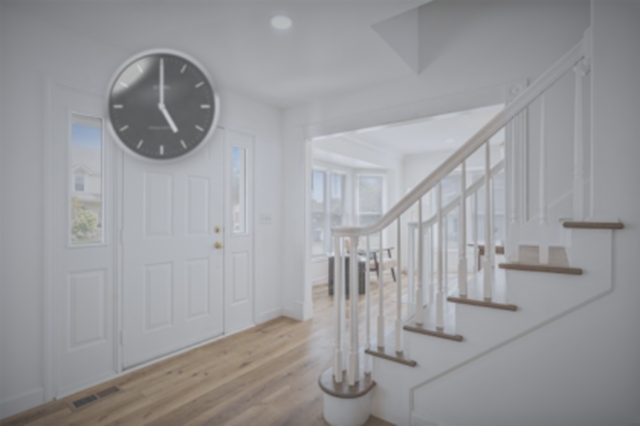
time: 5:00
